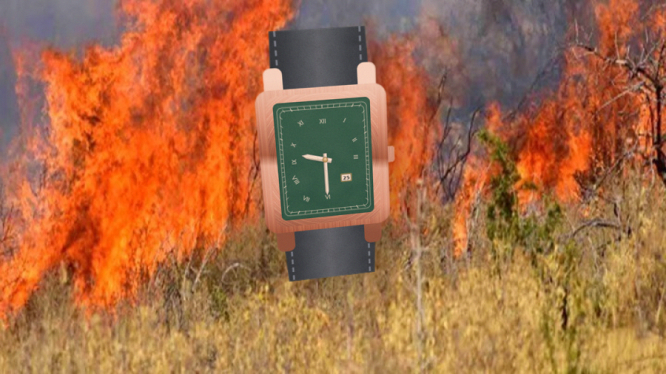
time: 9:30
